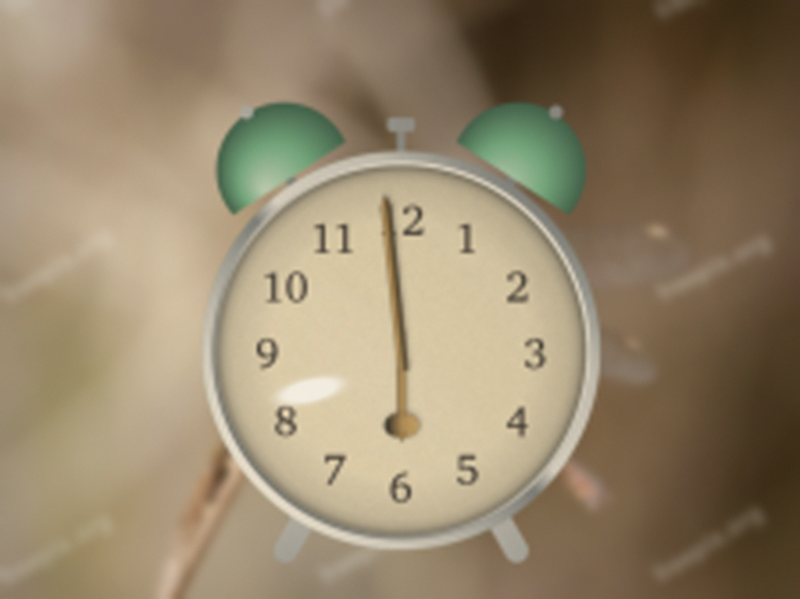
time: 5:59
